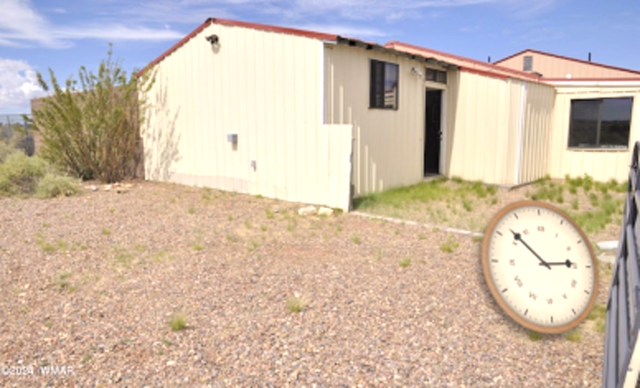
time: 2:52
